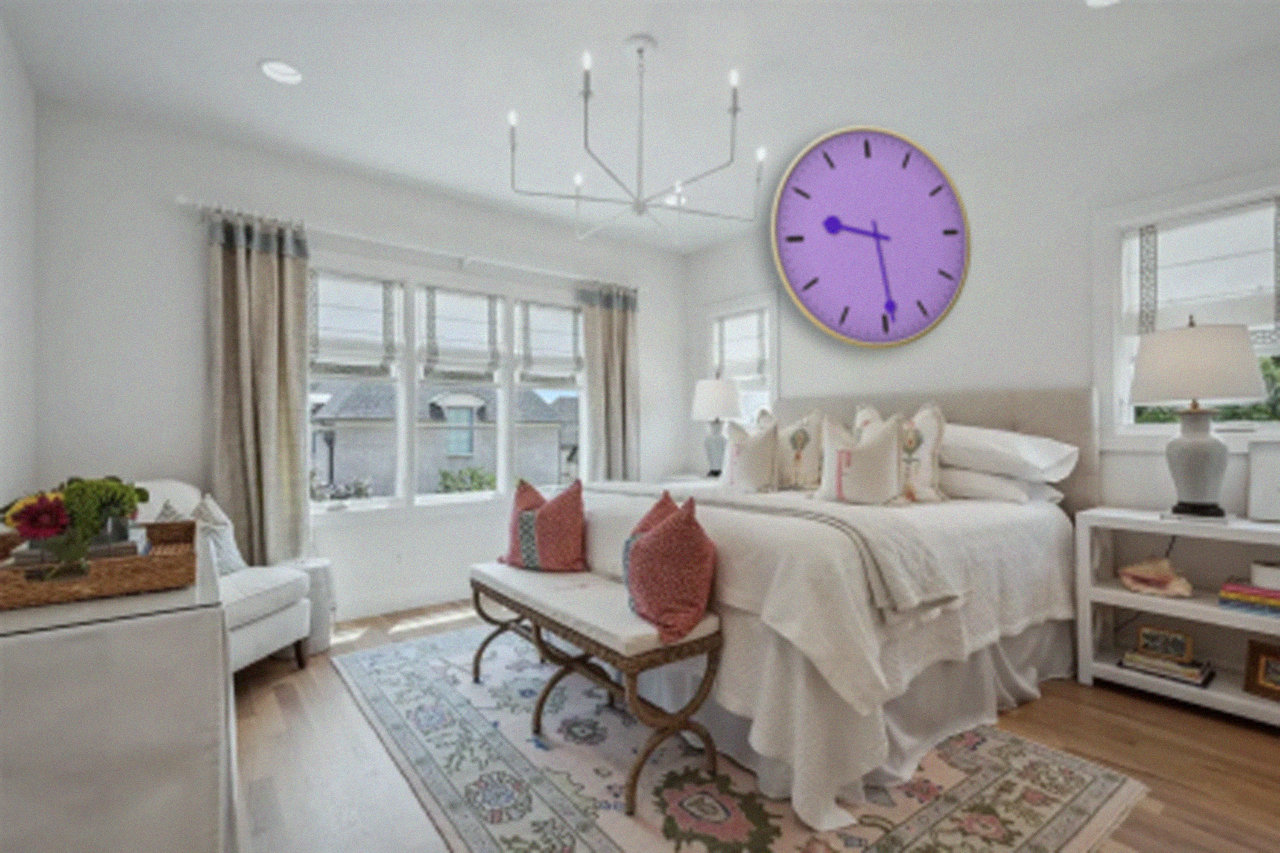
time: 9:29
